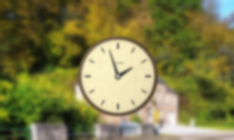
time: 1:57
